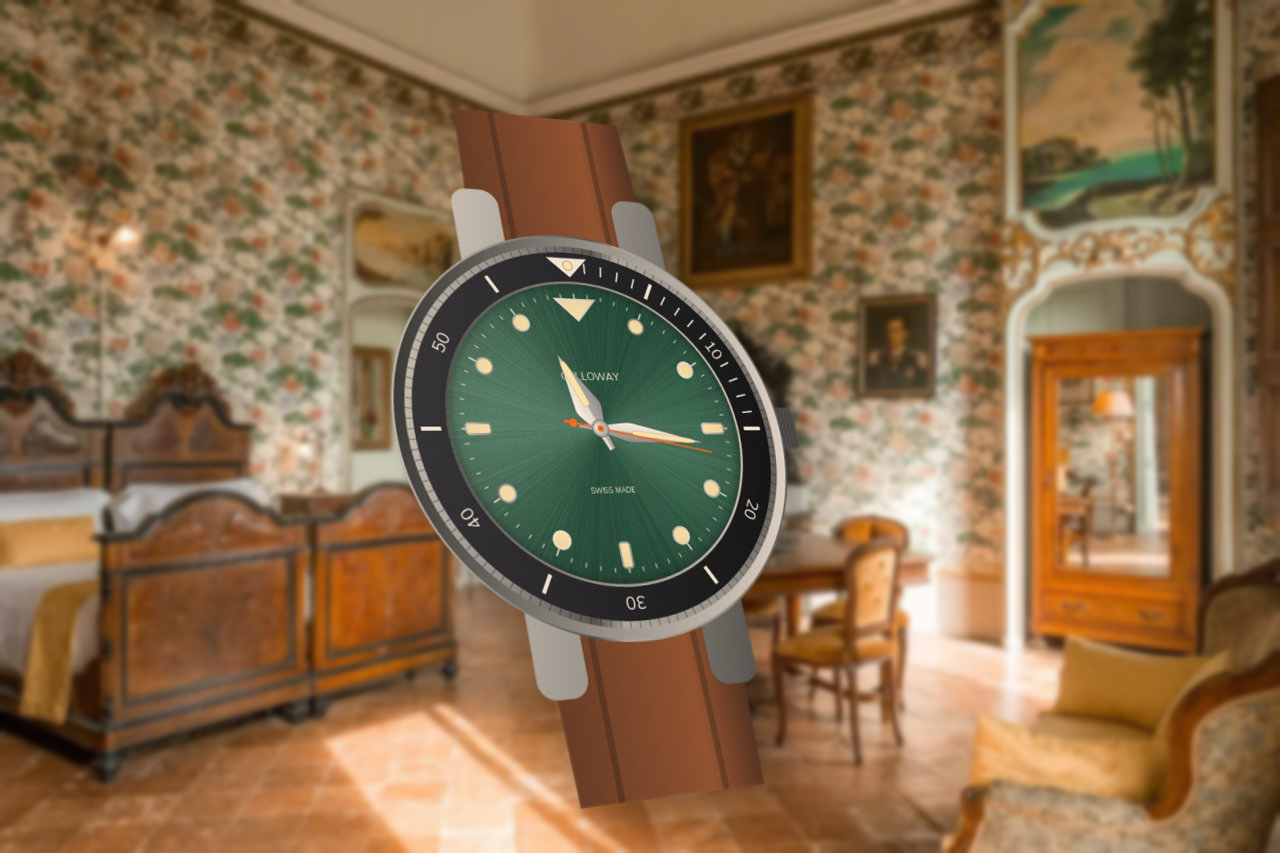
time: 11:16:17
